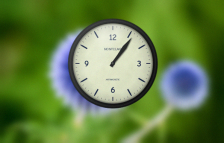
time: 1:06
